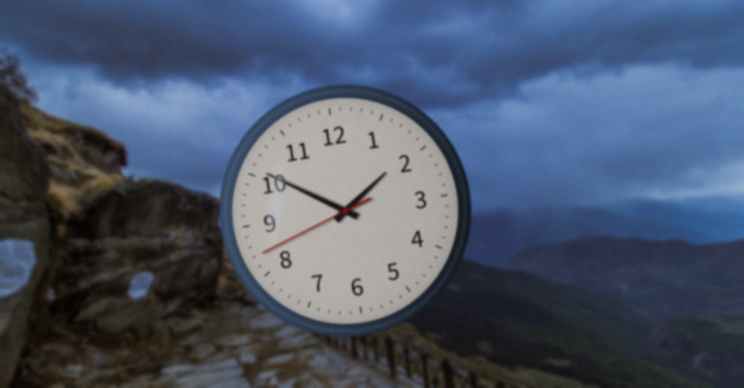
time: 1:50:42
